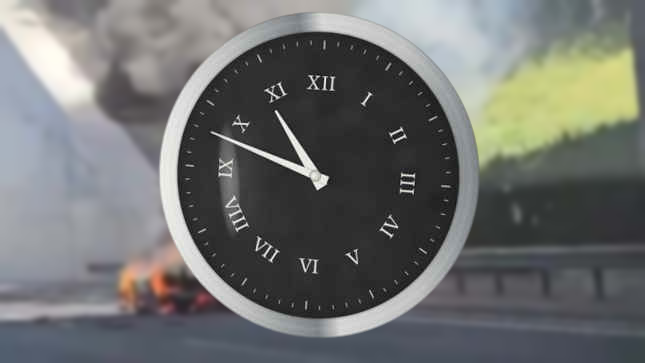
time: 10:48
